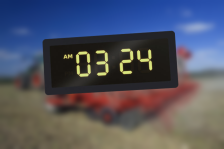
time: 3:24
